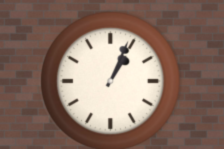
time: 1:04
